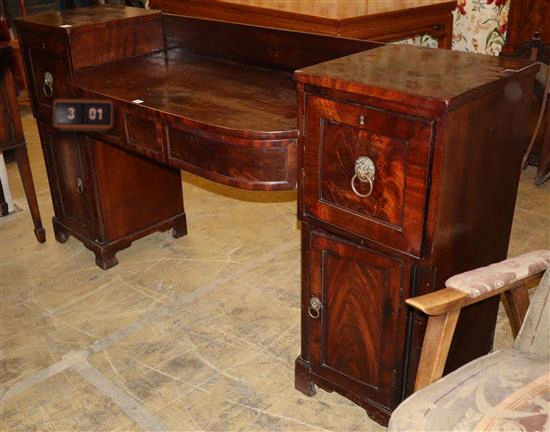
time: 3:01
